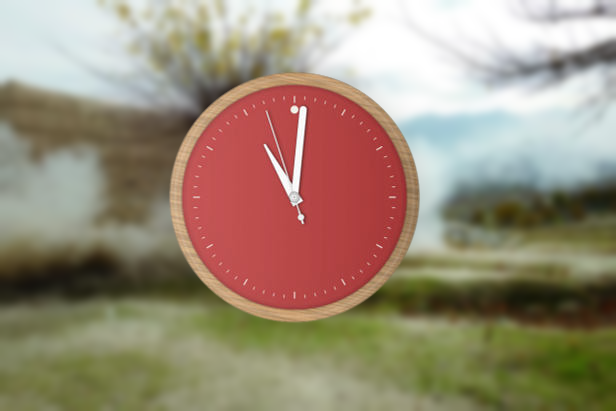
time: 11:00:57
